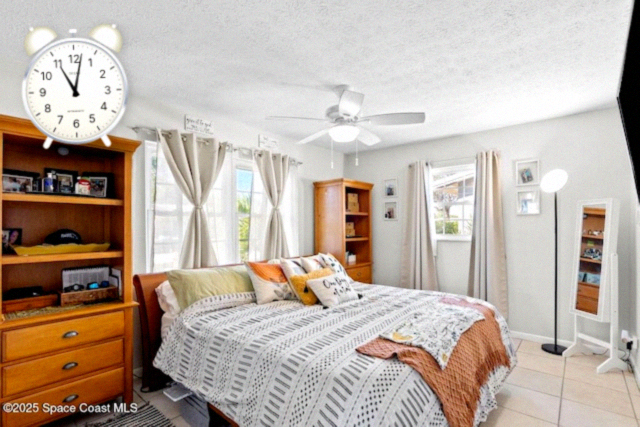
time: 11:02
